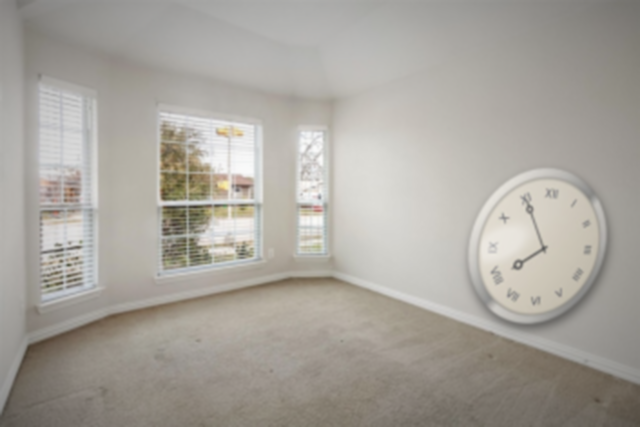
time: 7:55
